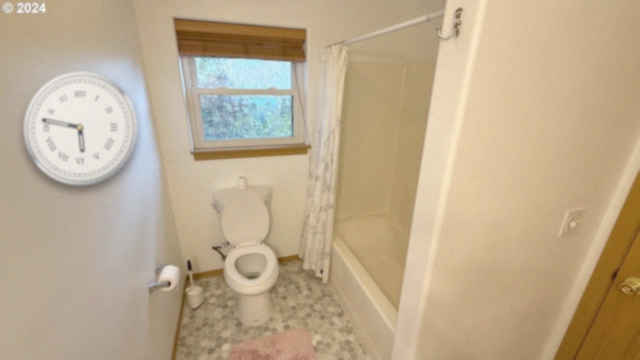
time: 5:47
